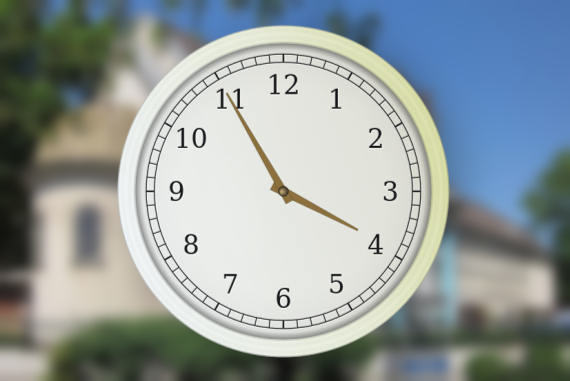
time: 3:55
